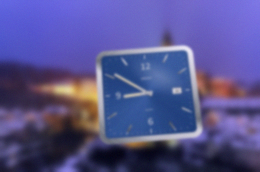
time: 8:51
